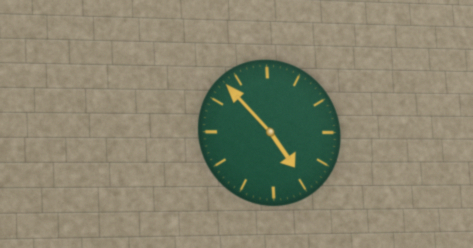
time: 4:53
